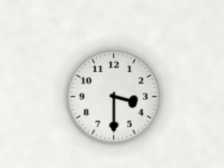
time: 3:30
